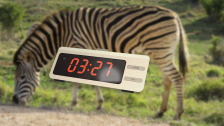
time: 3:27
